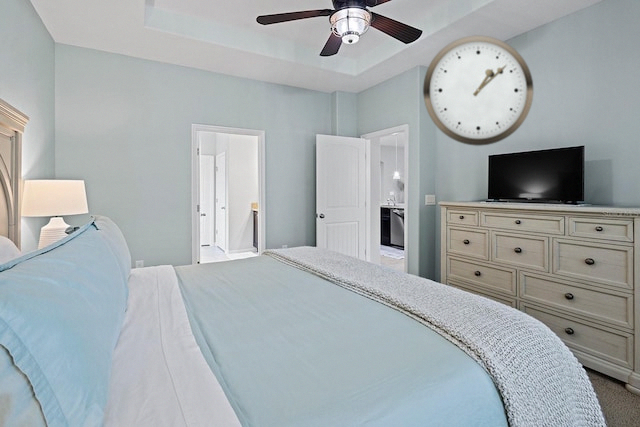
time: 1:08
